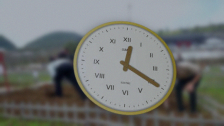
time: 12:20
